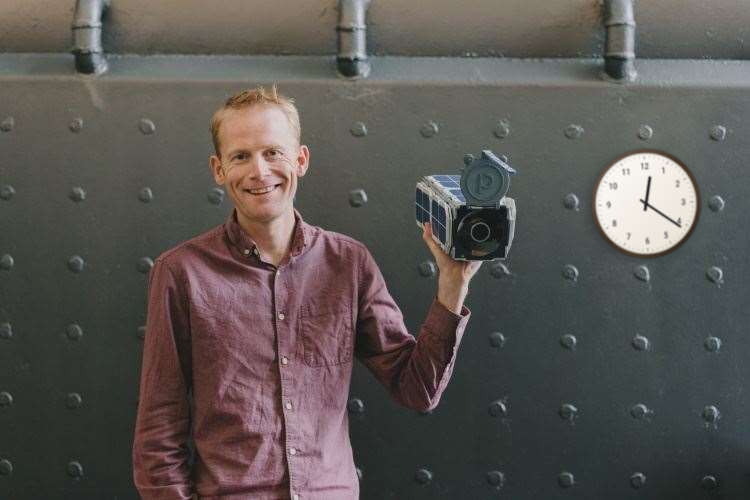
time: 12:21
